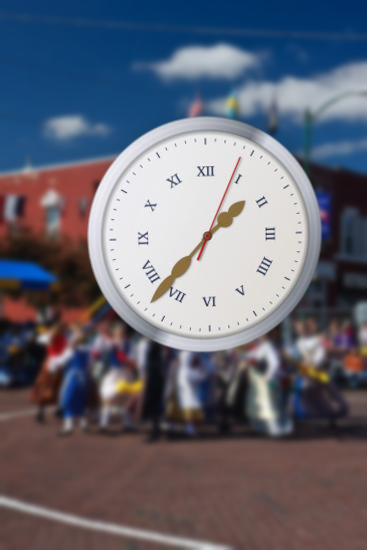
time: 1:37:04
